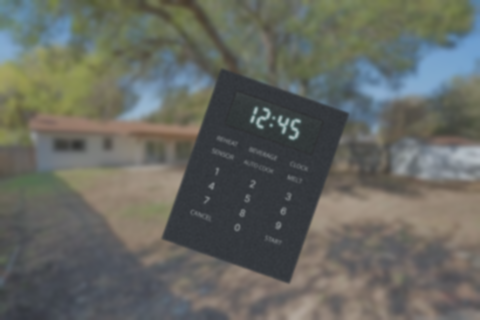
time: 12:45
